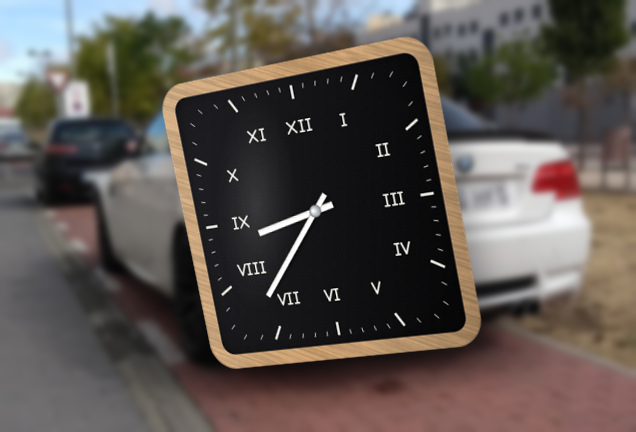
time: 8:37
